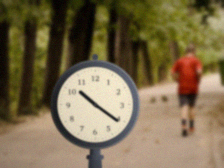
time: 10:21
